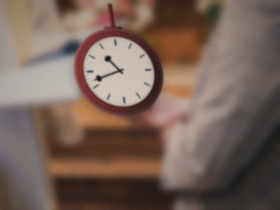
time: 10:42
